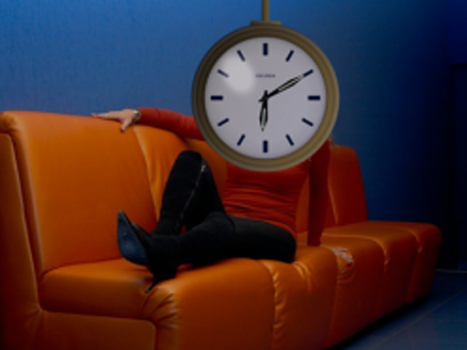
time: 6:10
